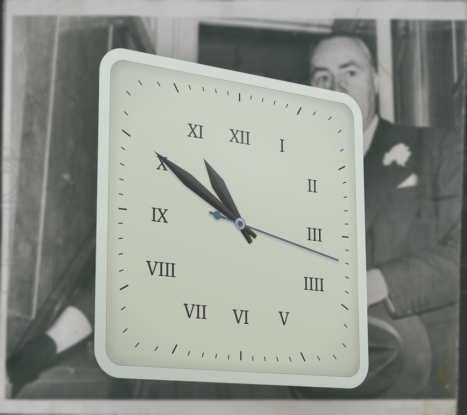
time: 10:50:17
